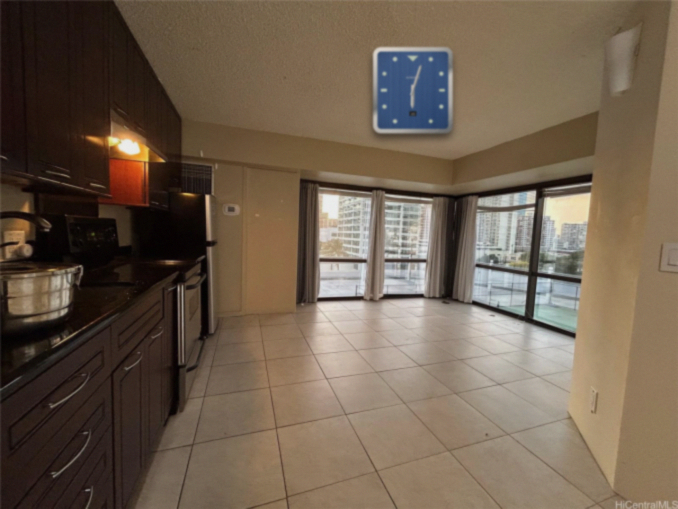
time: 6:03
